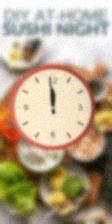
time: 11:59
